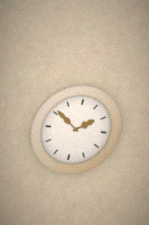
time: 1:51
